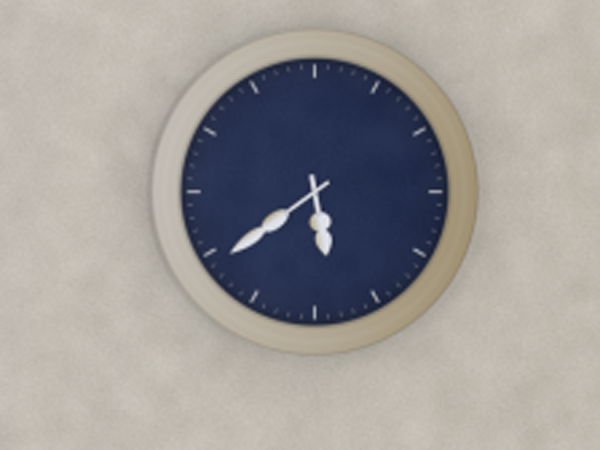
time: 5:39
